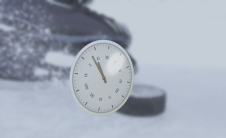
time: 10:53
